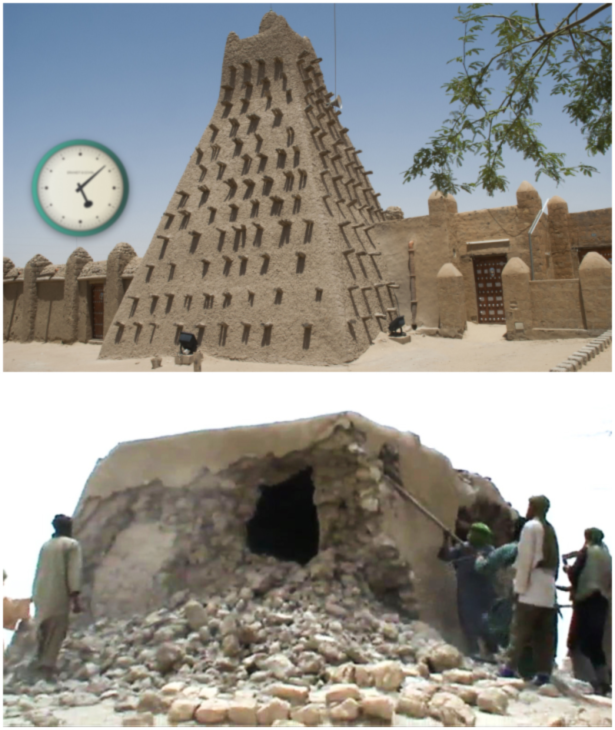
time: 5:08
